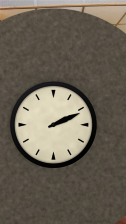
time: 2:11
